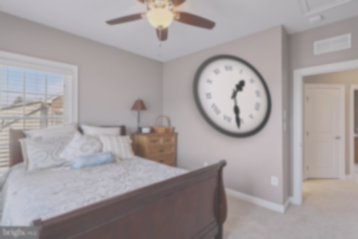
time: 1:31
